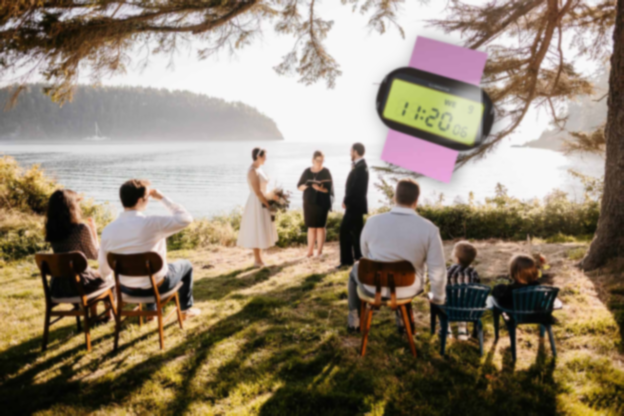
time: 11:20
